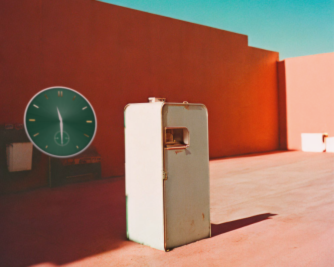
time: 11:30
